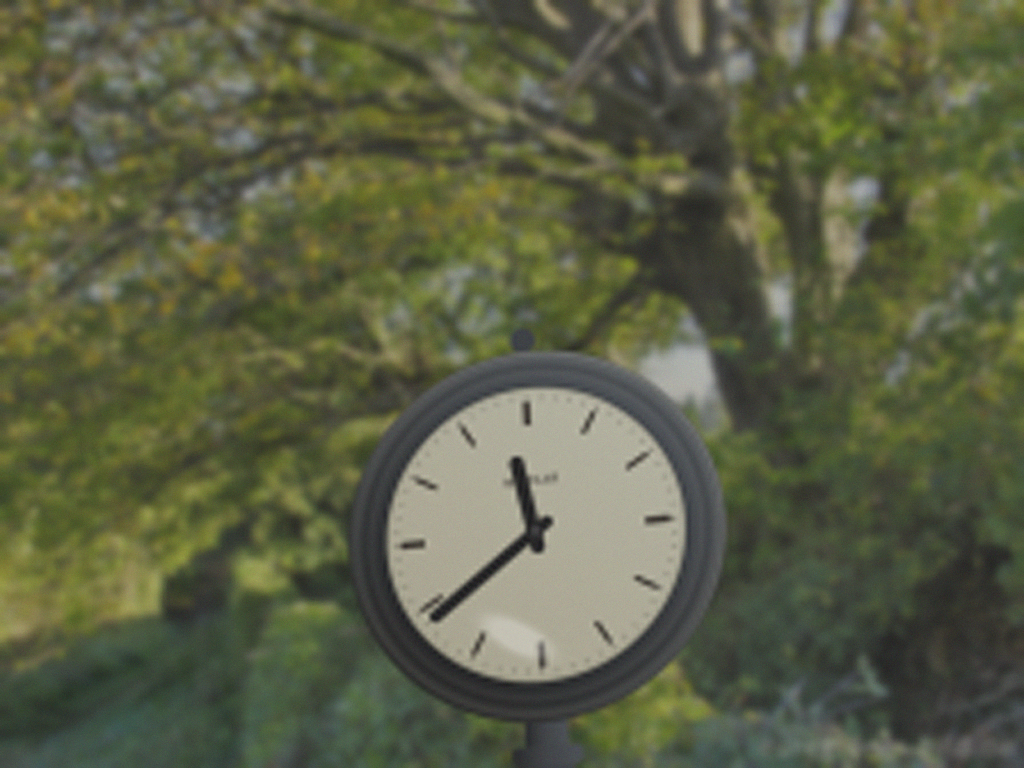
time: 11:39
